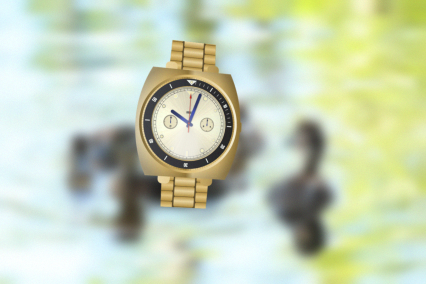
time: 10:03
